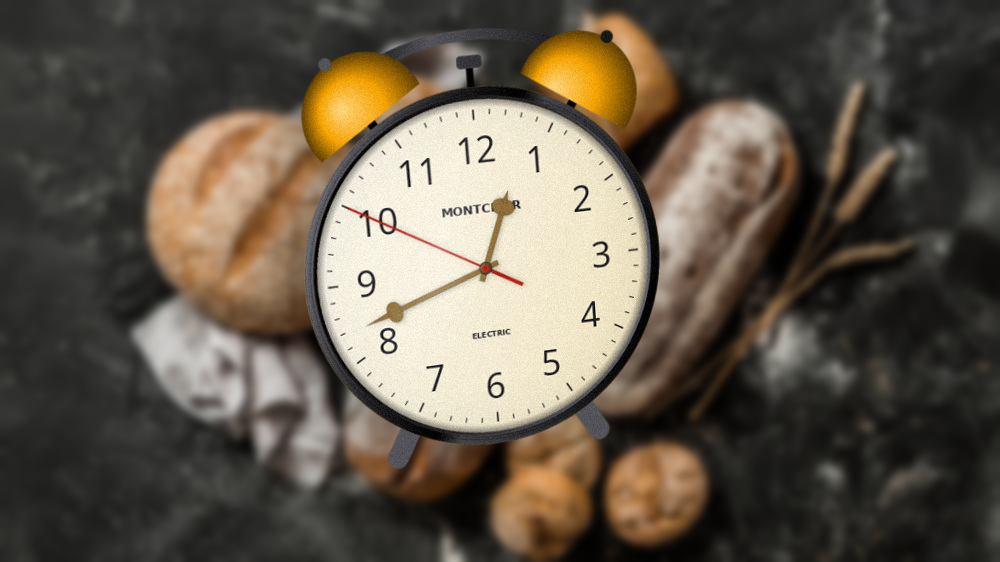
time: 12:41:50
